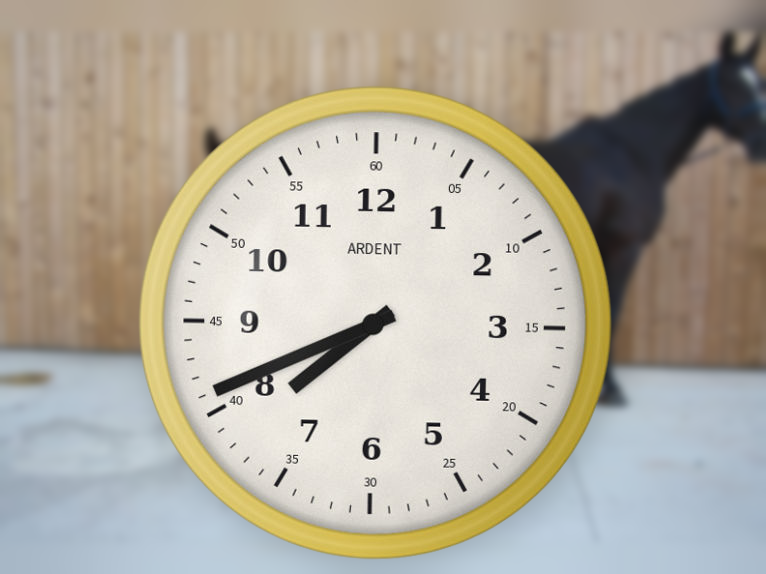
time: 7:41
